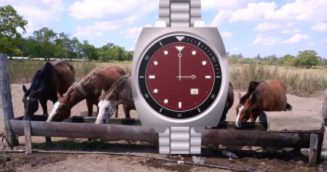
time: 3:00
